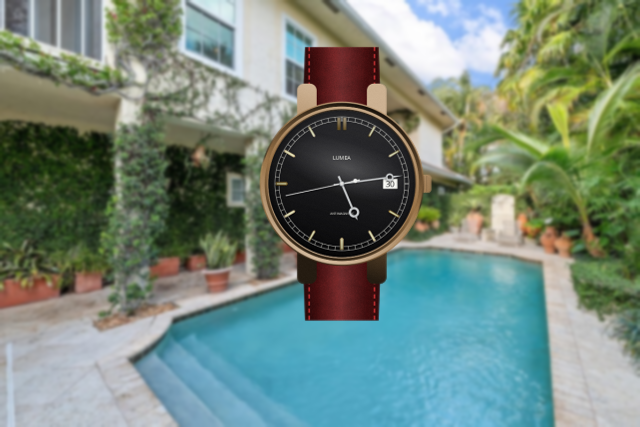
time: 5:13:43
